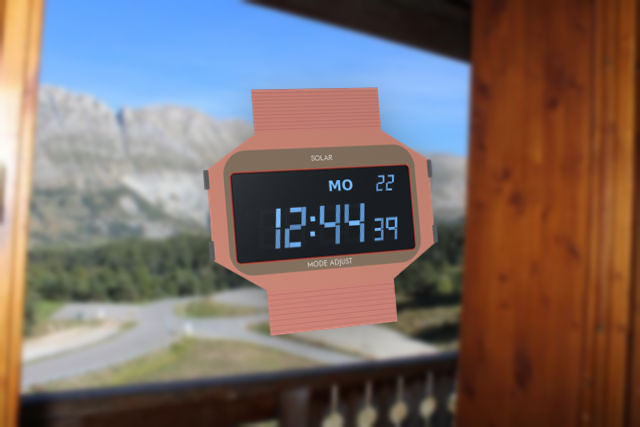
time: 12:44:39
